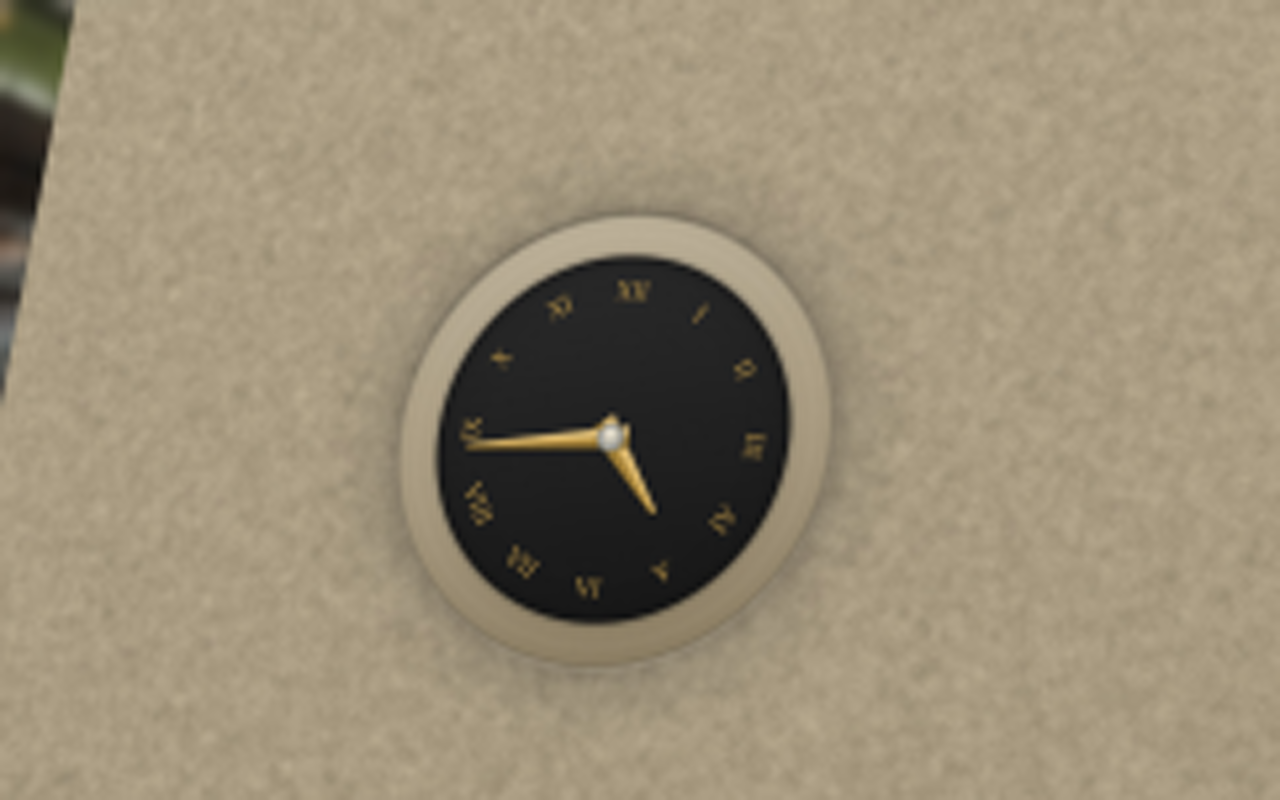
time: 4:44
